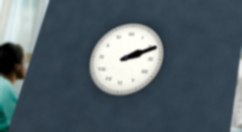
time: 2:11
